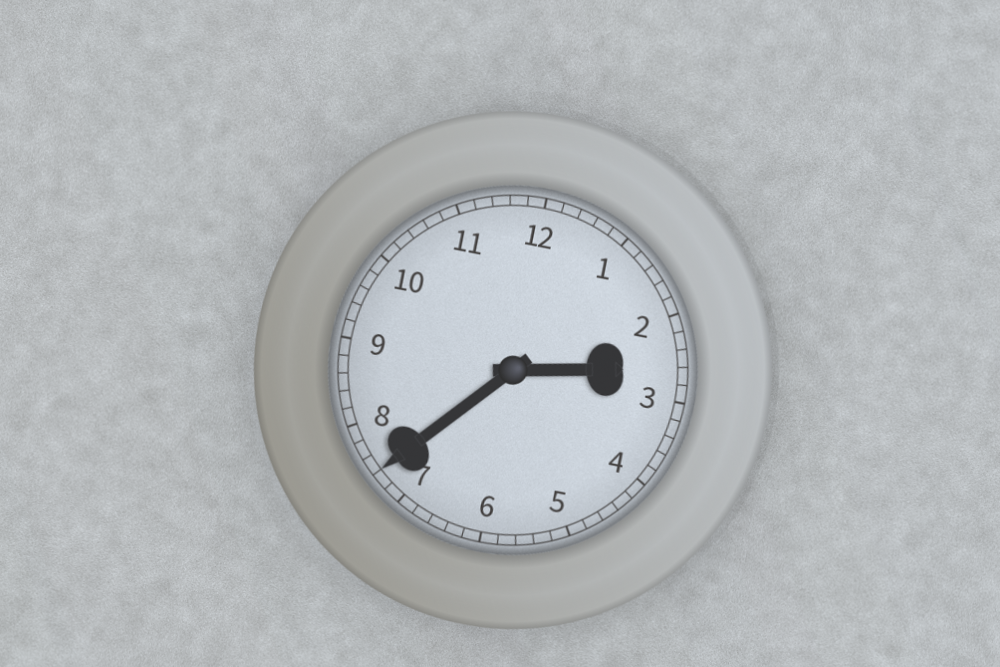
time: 2:37
